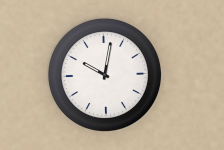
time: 10:02
